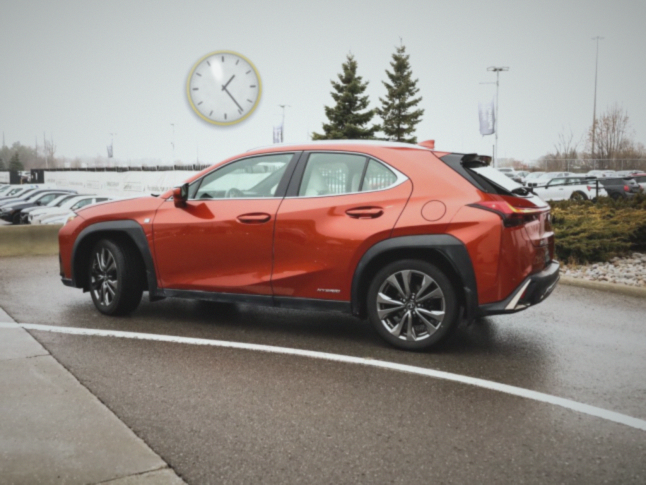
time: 1:24
